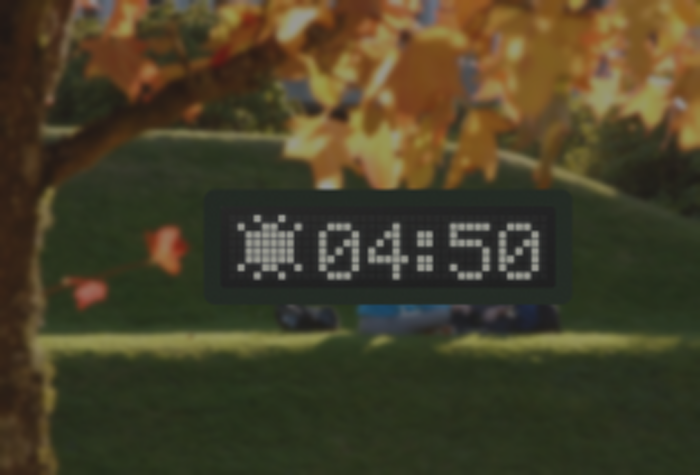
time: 4:50
